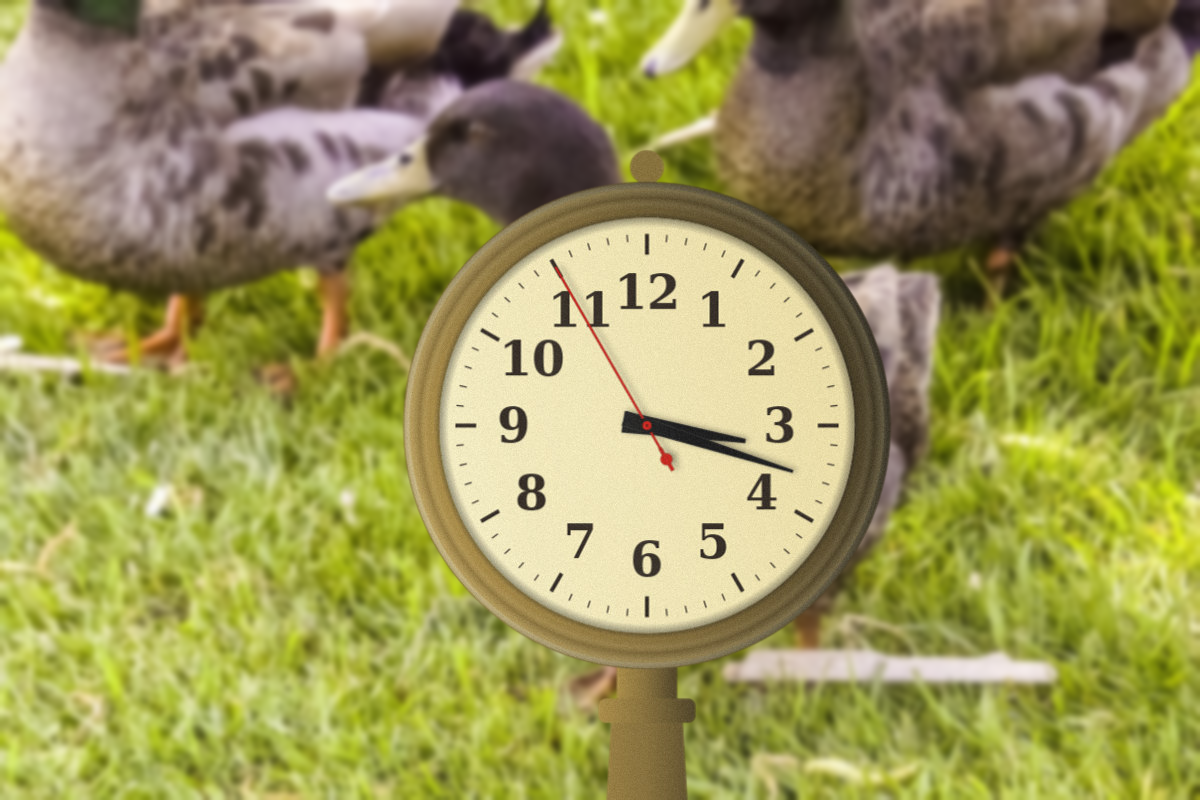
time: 3:17:55
